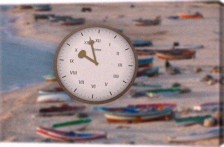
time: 9:57
